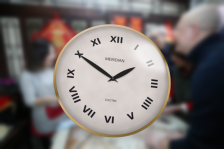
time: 1:50
